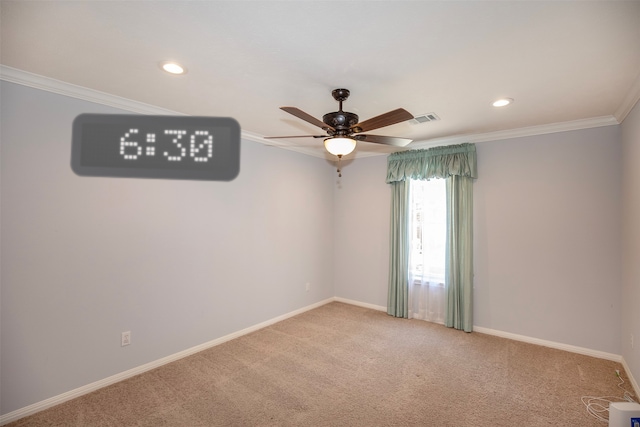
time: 6:30
